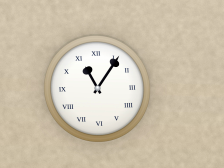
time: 11:06
